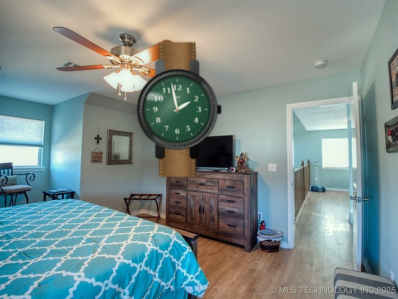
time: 1:58
